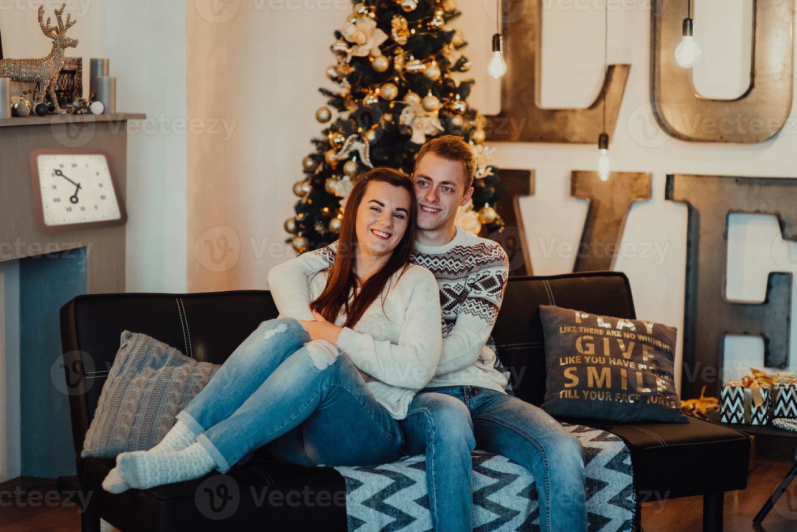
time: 6:52
